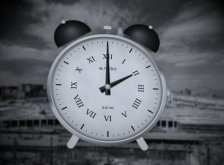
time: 2:00
